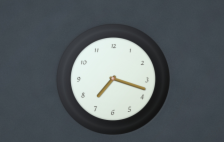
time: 7:18
